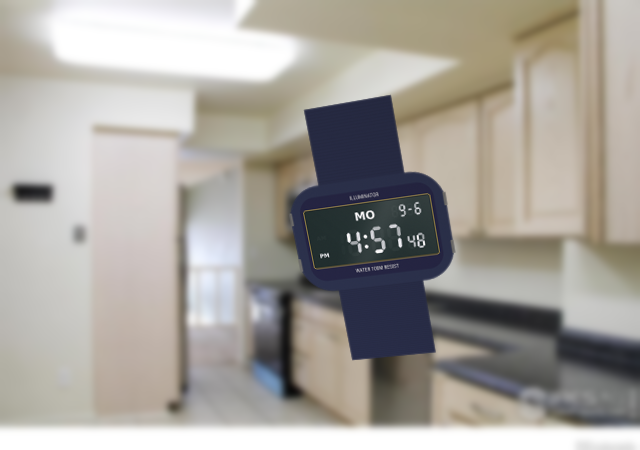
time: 4:57:48
